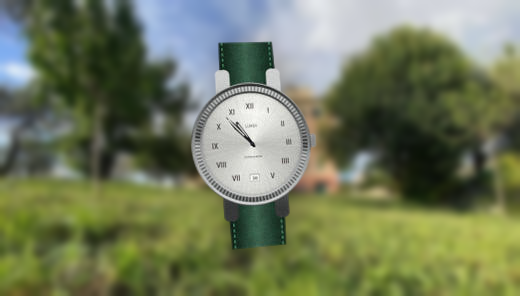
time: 10:53
